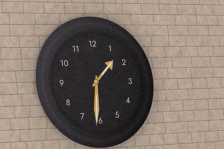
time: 1:31
